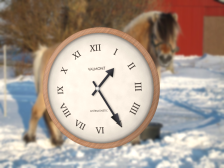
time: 1:25
